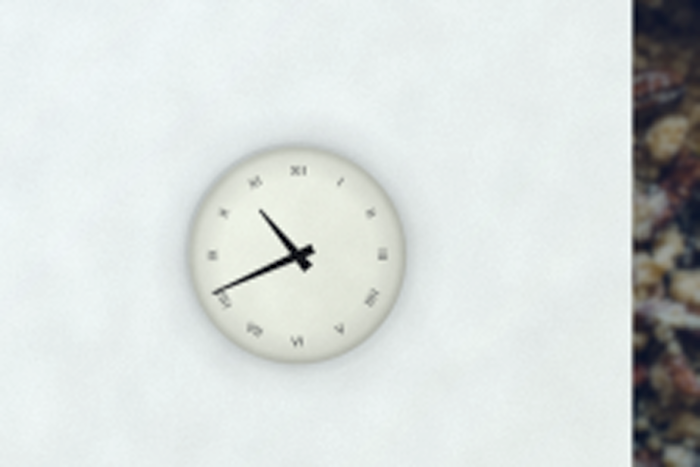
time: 10:41
